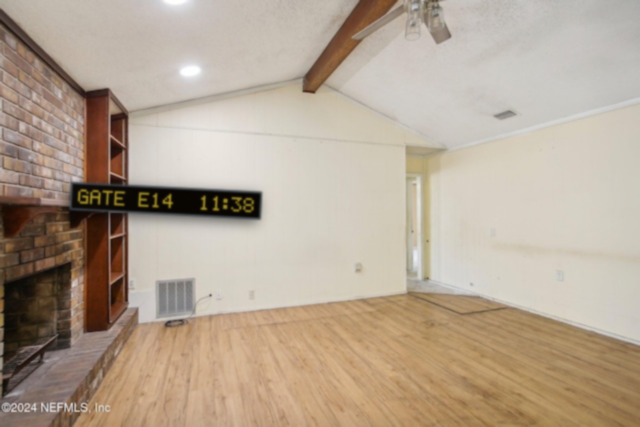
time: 11:38
